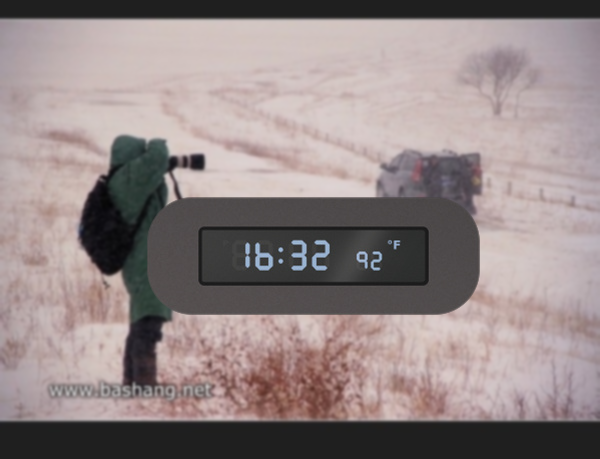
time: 16:32
